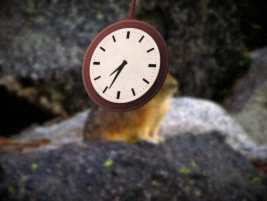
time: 7:34
